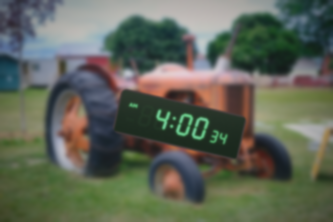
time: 4:00:34
